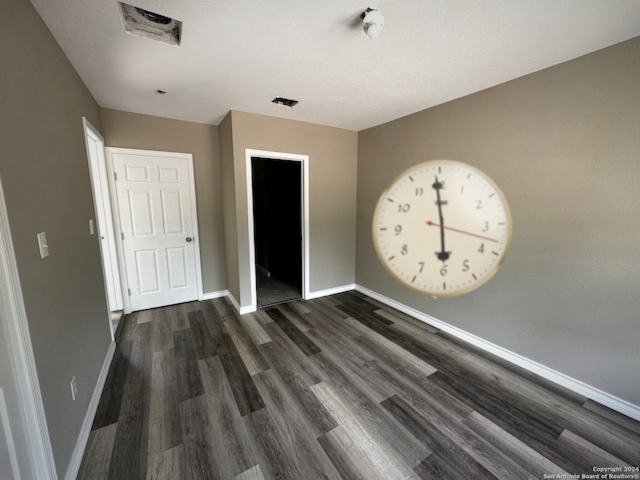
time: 5:59:18
